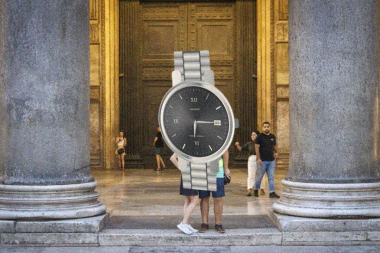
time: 6:15
